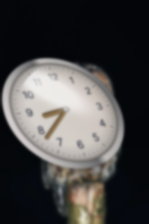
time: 8:38
